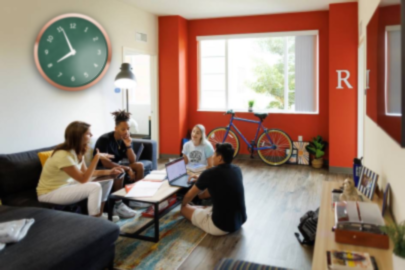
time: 7:56
